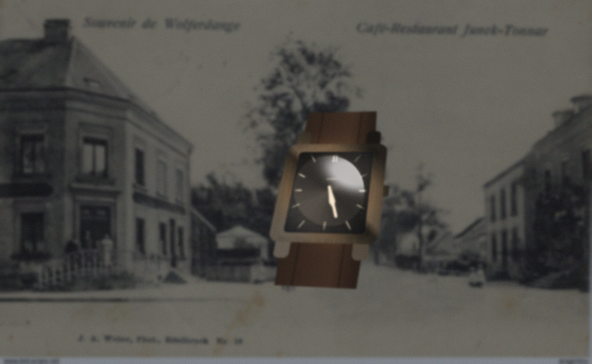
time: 5:27
